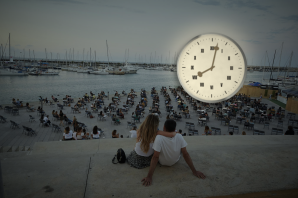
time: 8:02
